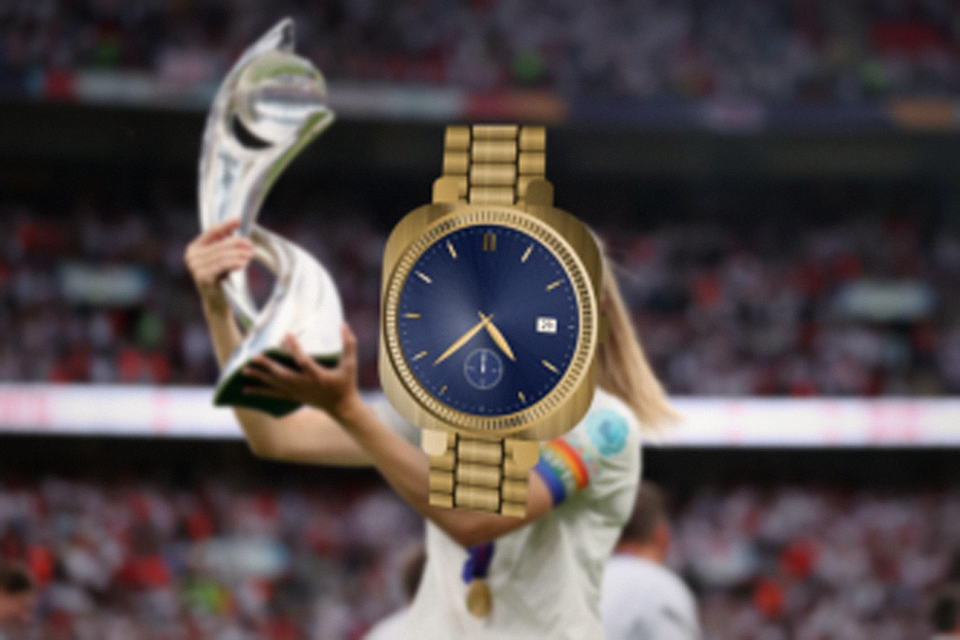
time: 4:38
